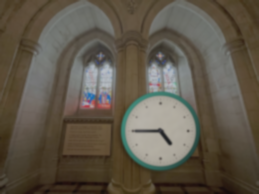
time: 4:45
